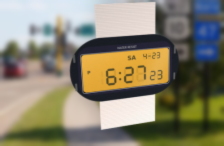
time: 6:27:23
